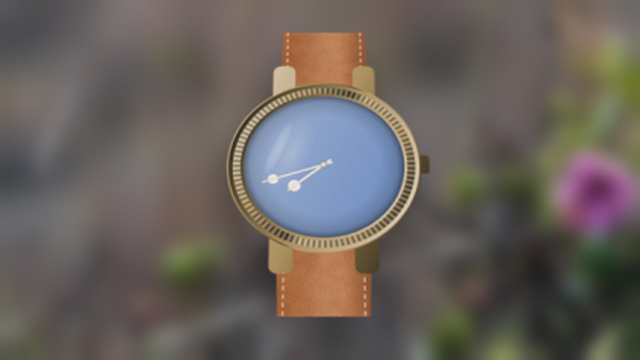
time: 7:42
